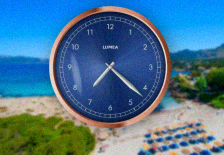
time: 7:22
